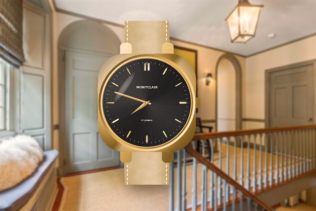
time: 7:48
